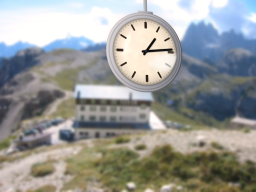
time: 1:14
